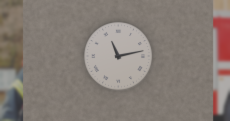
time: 11:13
